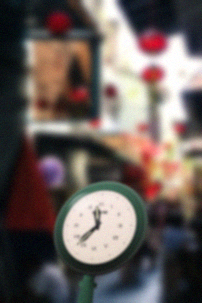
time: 11:37
